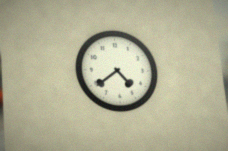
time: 4:39
